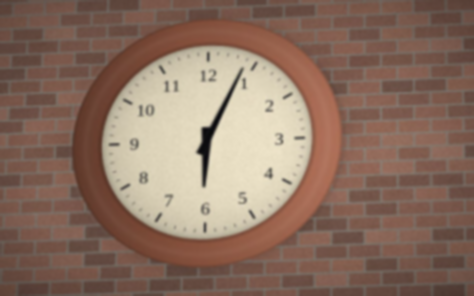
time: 6:04
